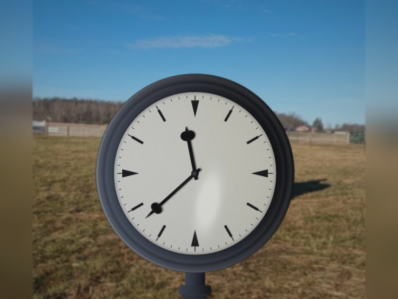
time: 11:38
